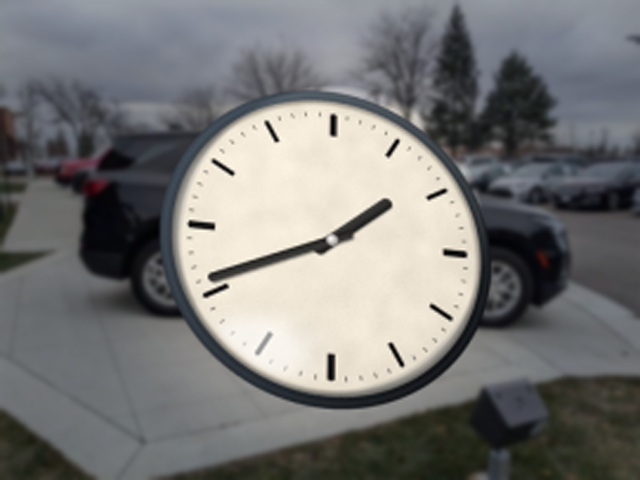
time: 1:41
